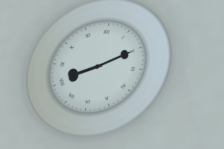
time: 8:10
